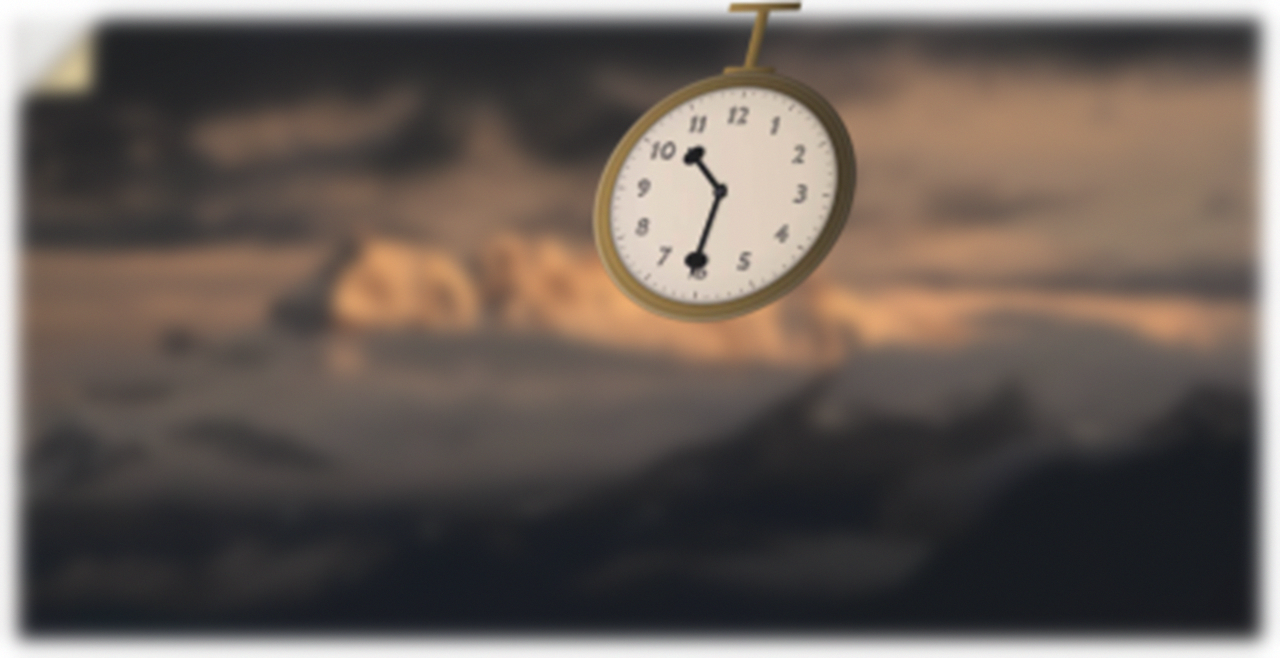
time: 10:31
